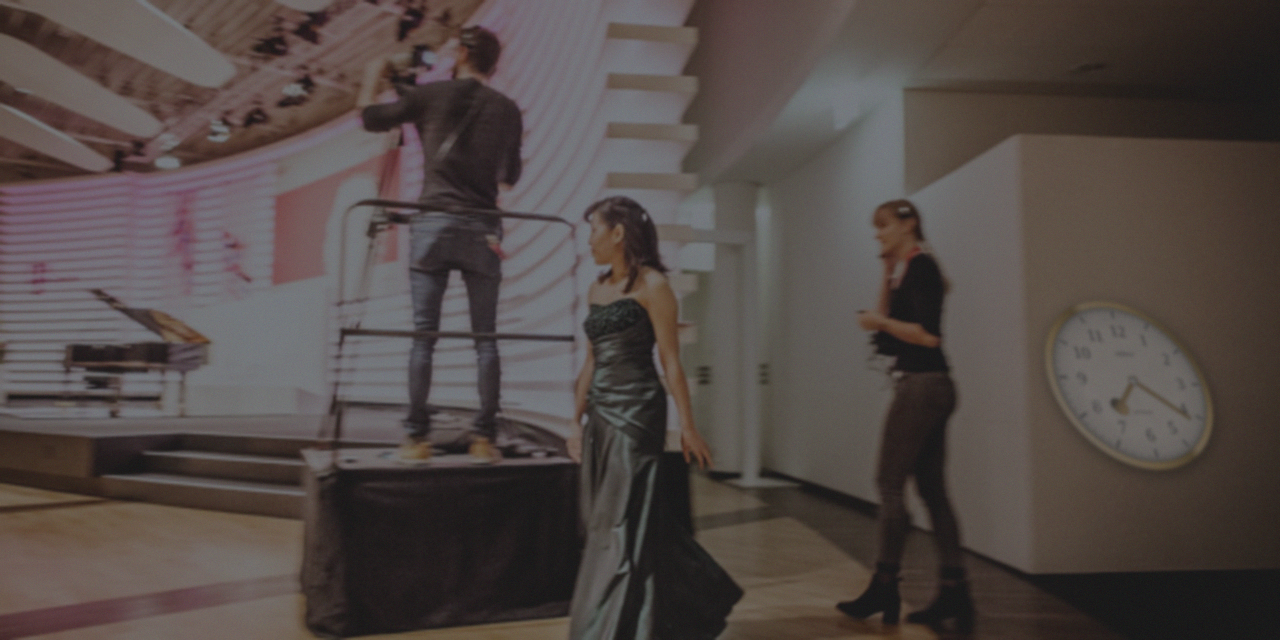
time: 7:21
